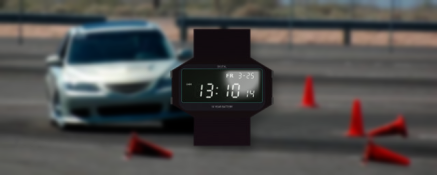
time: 13:10:14
